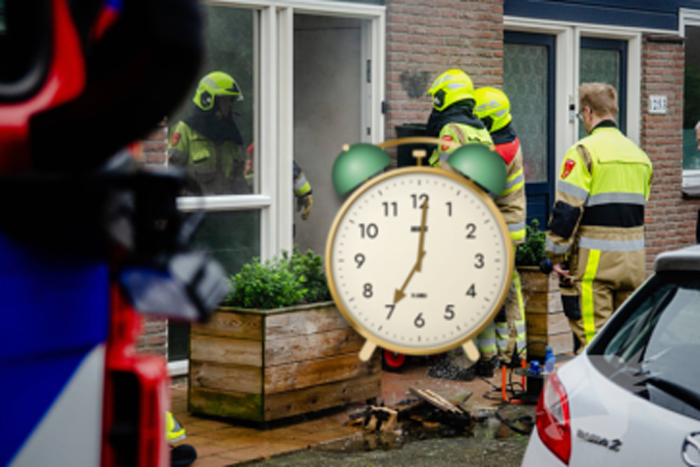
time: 7:01
